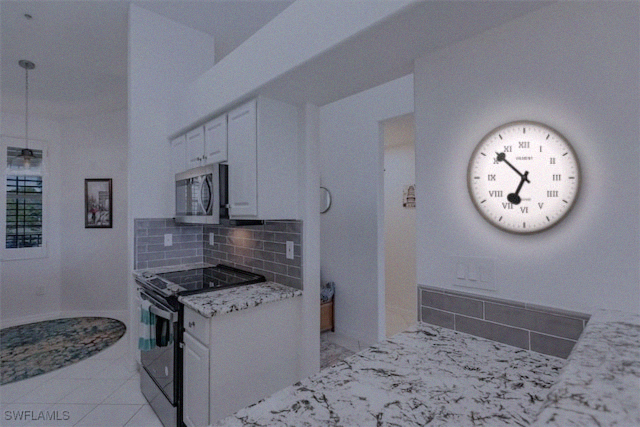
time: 6:52
